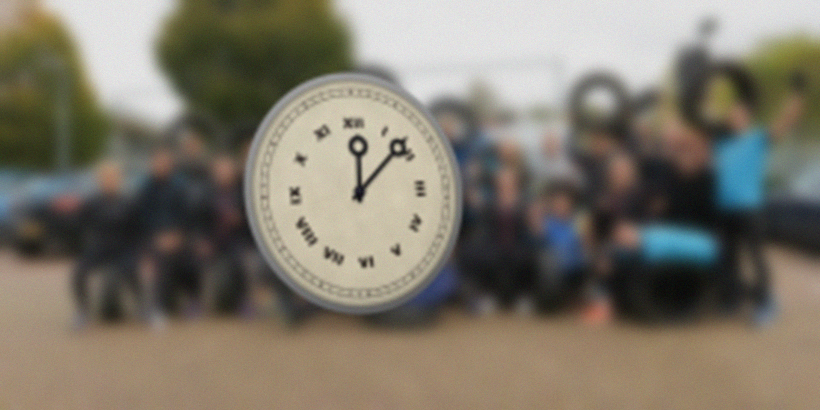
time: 12:08
